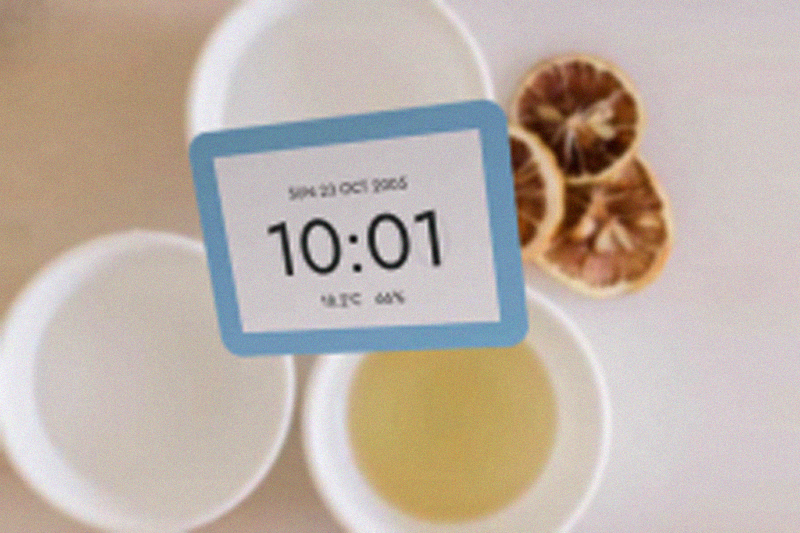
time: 10:01
